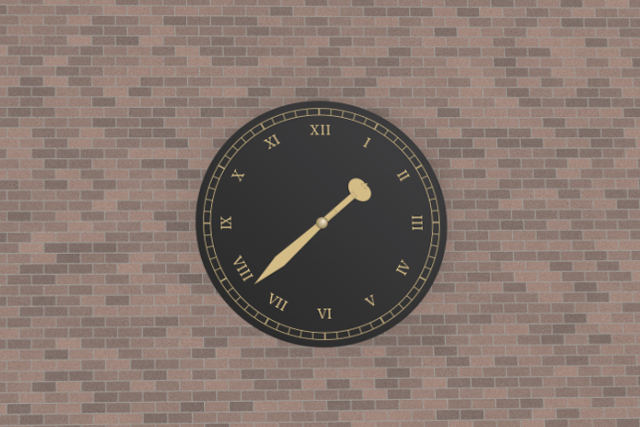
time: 1:38
